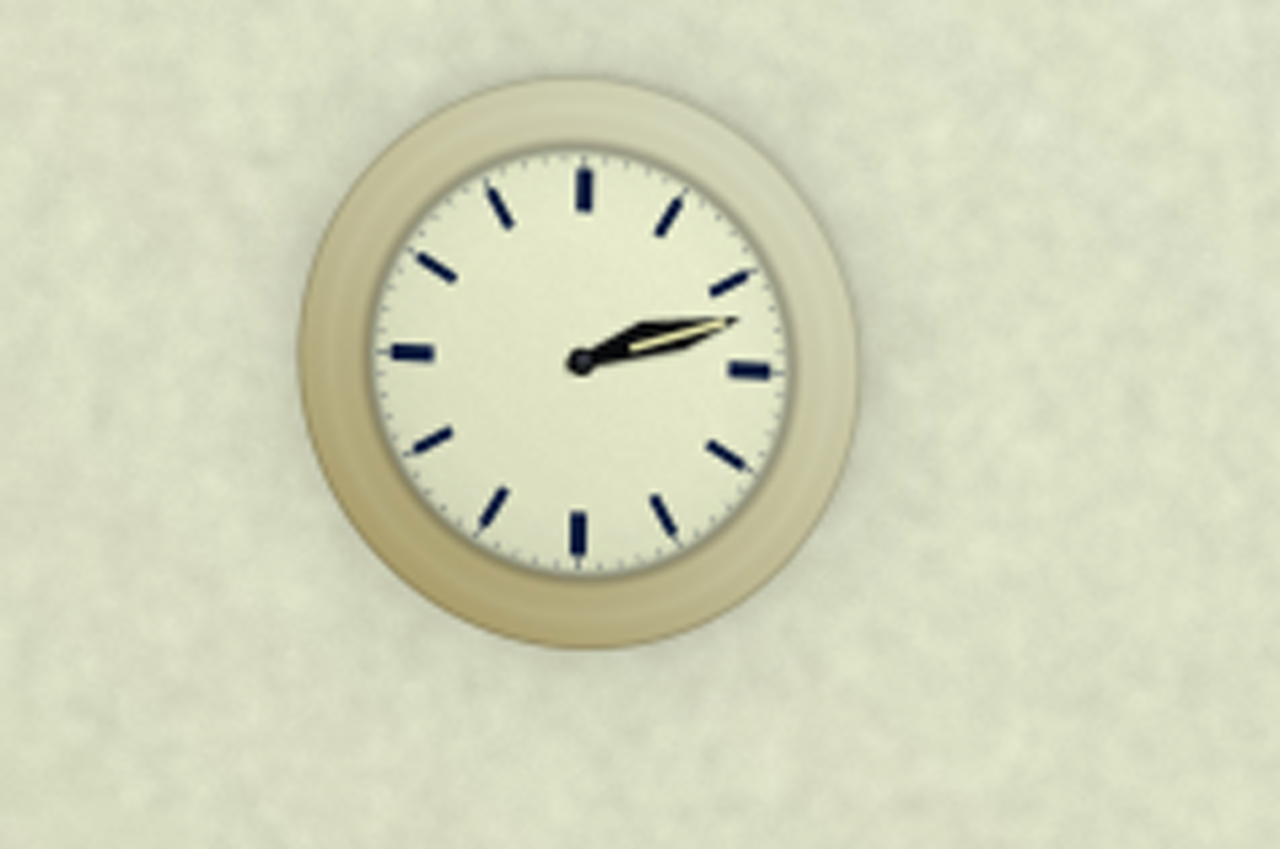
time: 2:12
